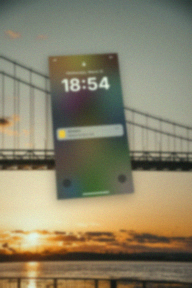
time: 18:54
